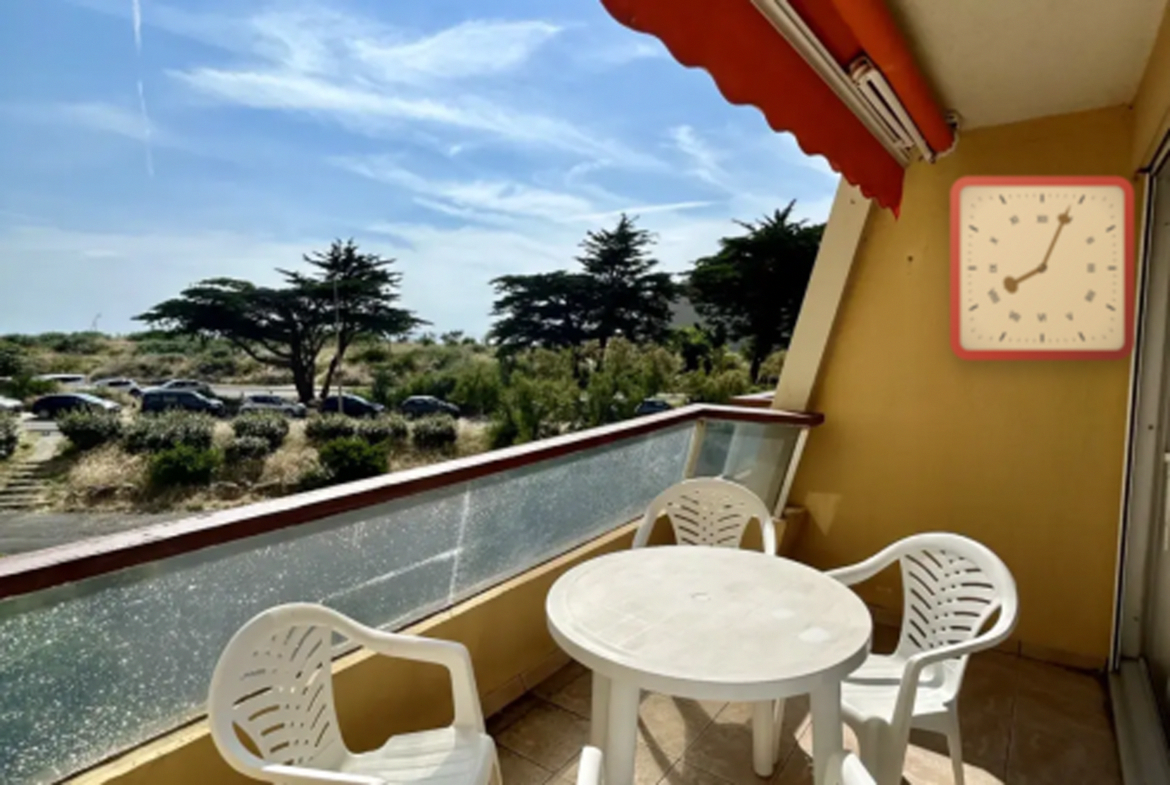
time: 8:04
